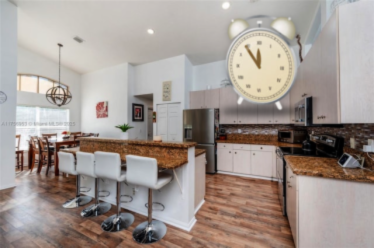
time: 11:54
